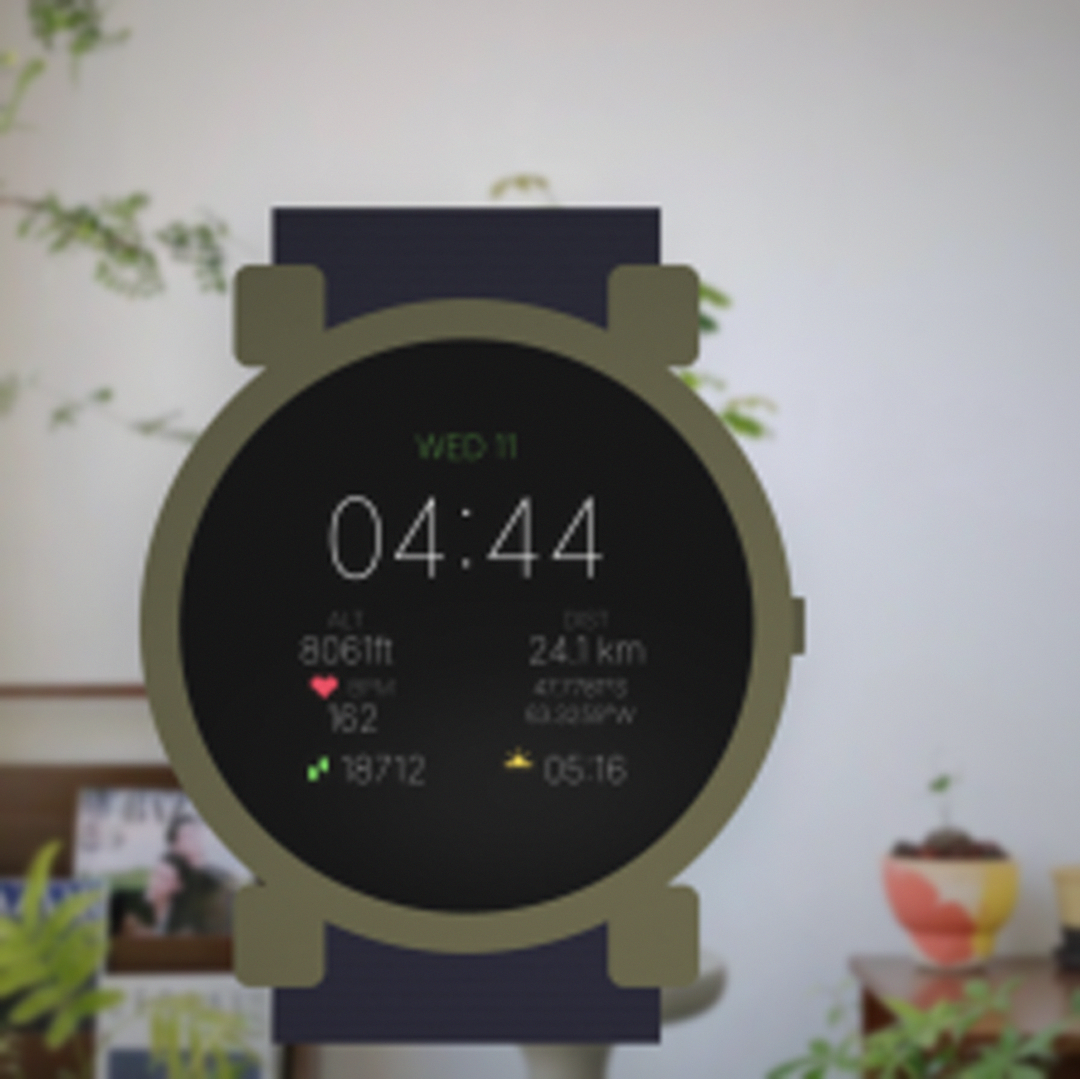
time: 4:44
